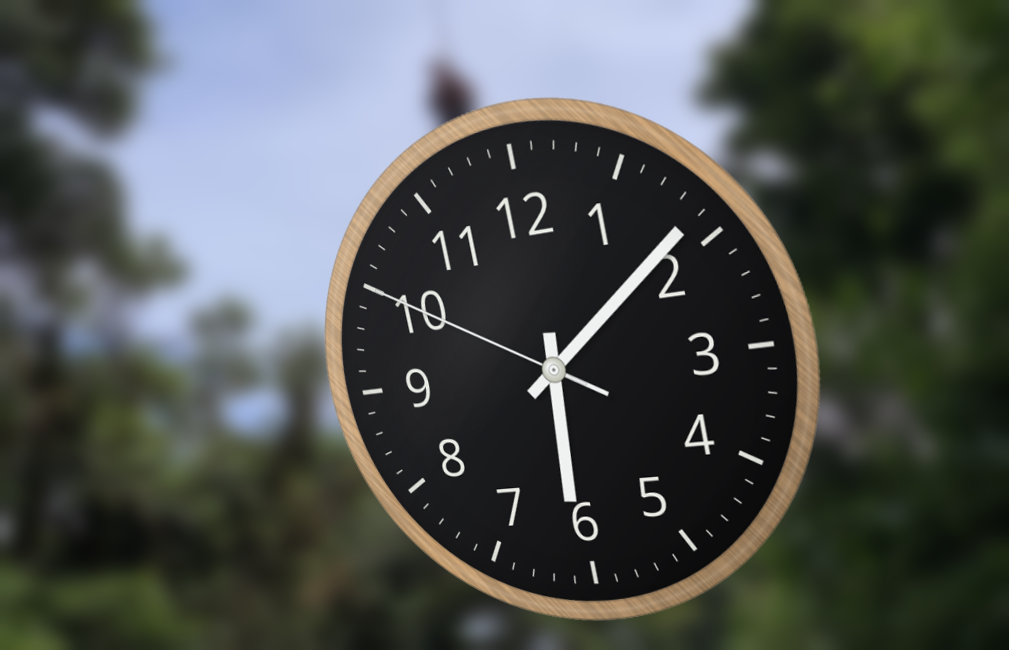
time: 6:08:50
